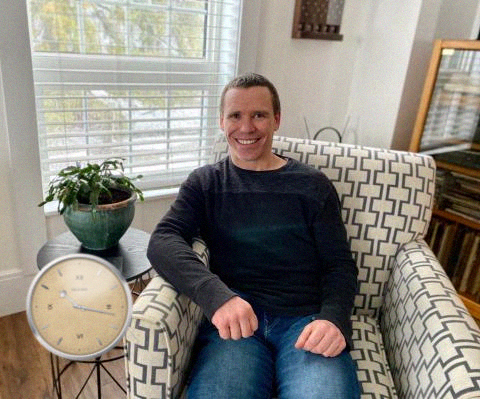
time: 10:17
